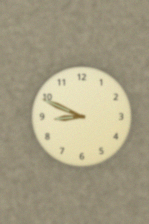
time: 8:49
